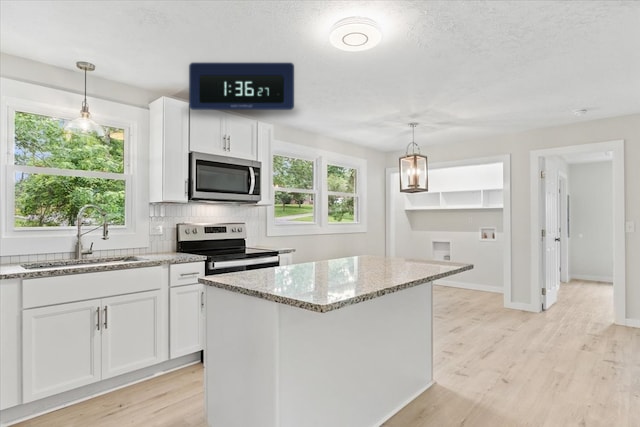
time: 1:36
